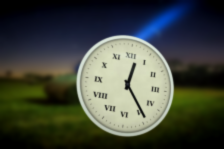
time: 12:24
